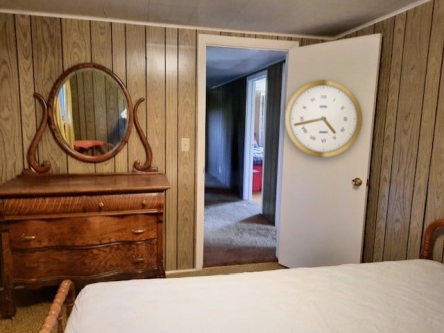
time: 4:43
